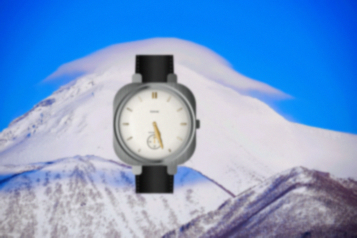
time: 5:27
